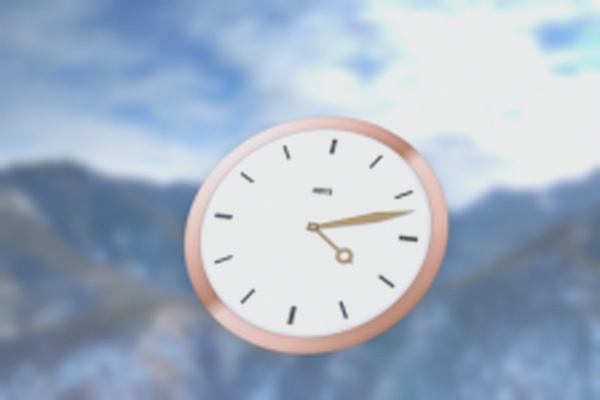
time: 4:12
